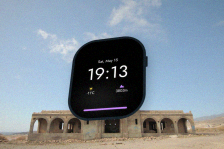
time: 19:13
